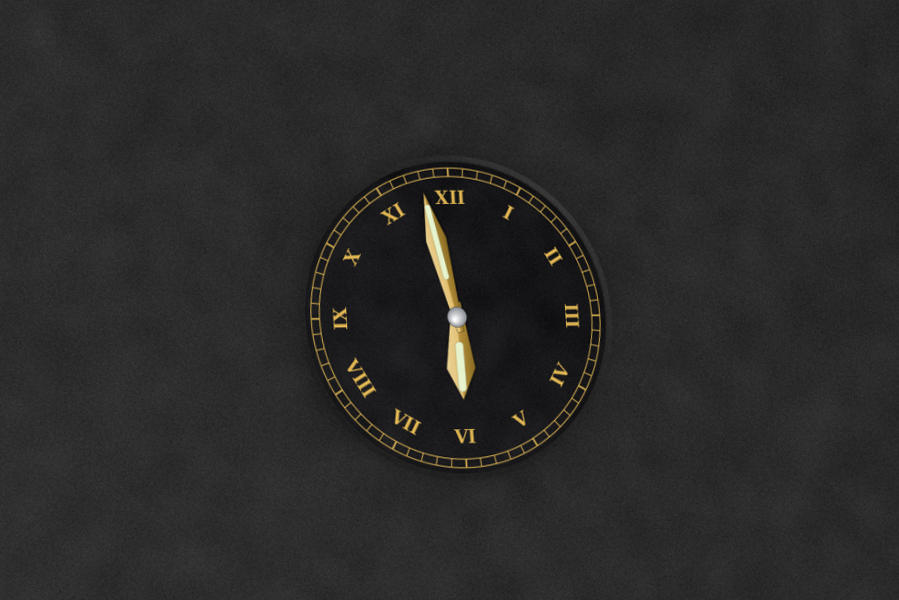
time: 5:58
